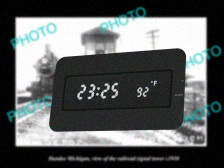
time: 23:25
